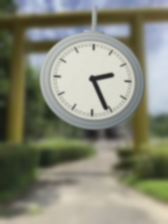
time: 2:26
